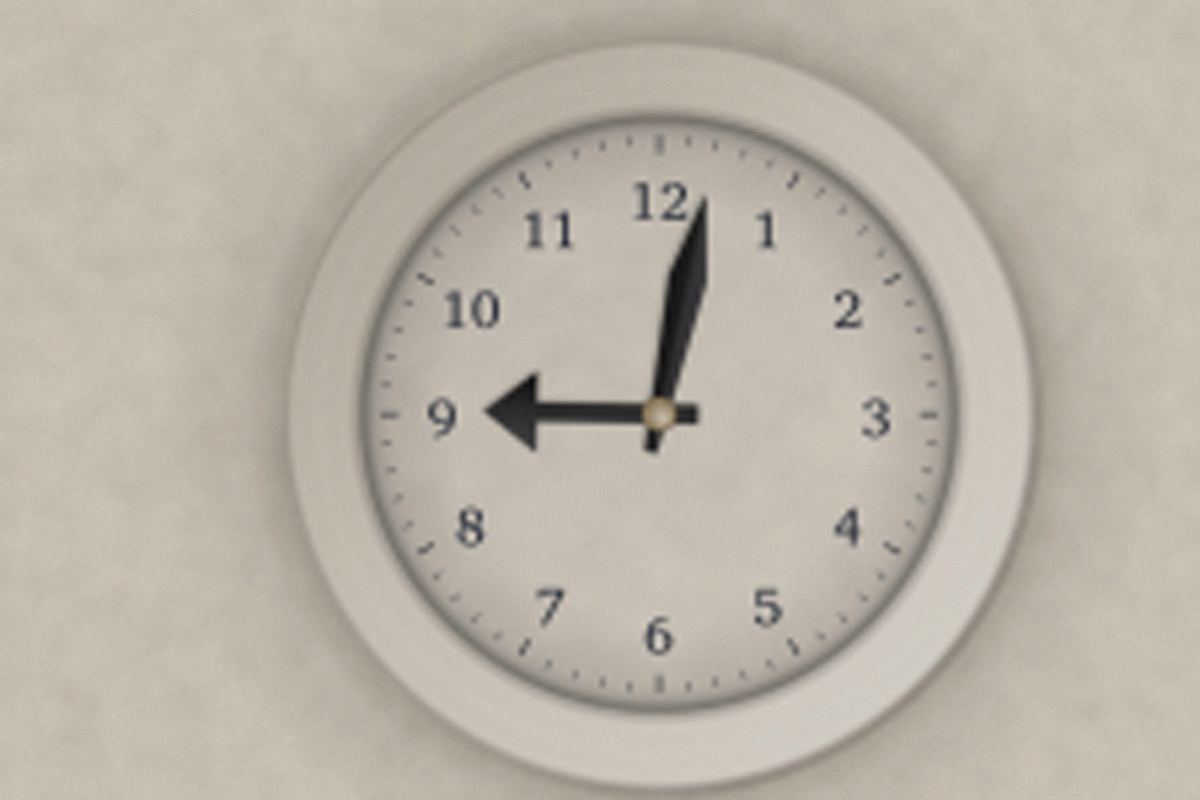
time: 9:02
